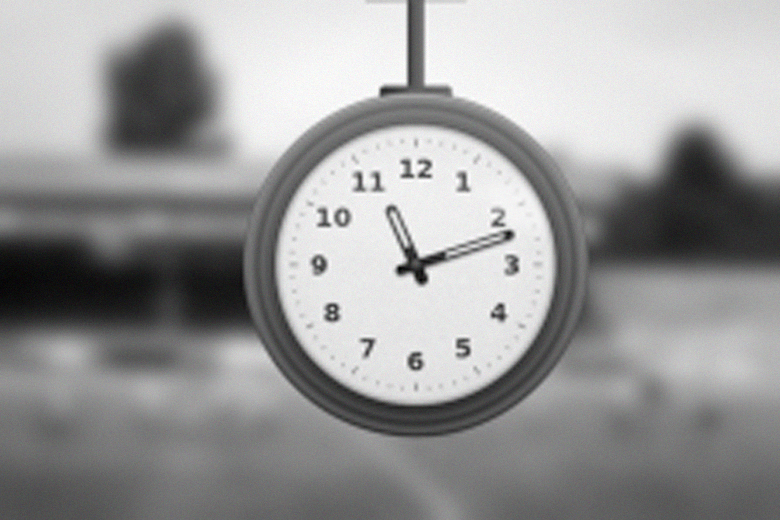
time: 11:12
